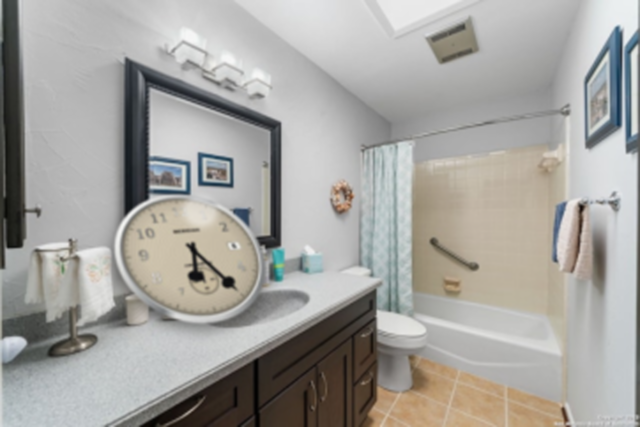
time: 6:25
